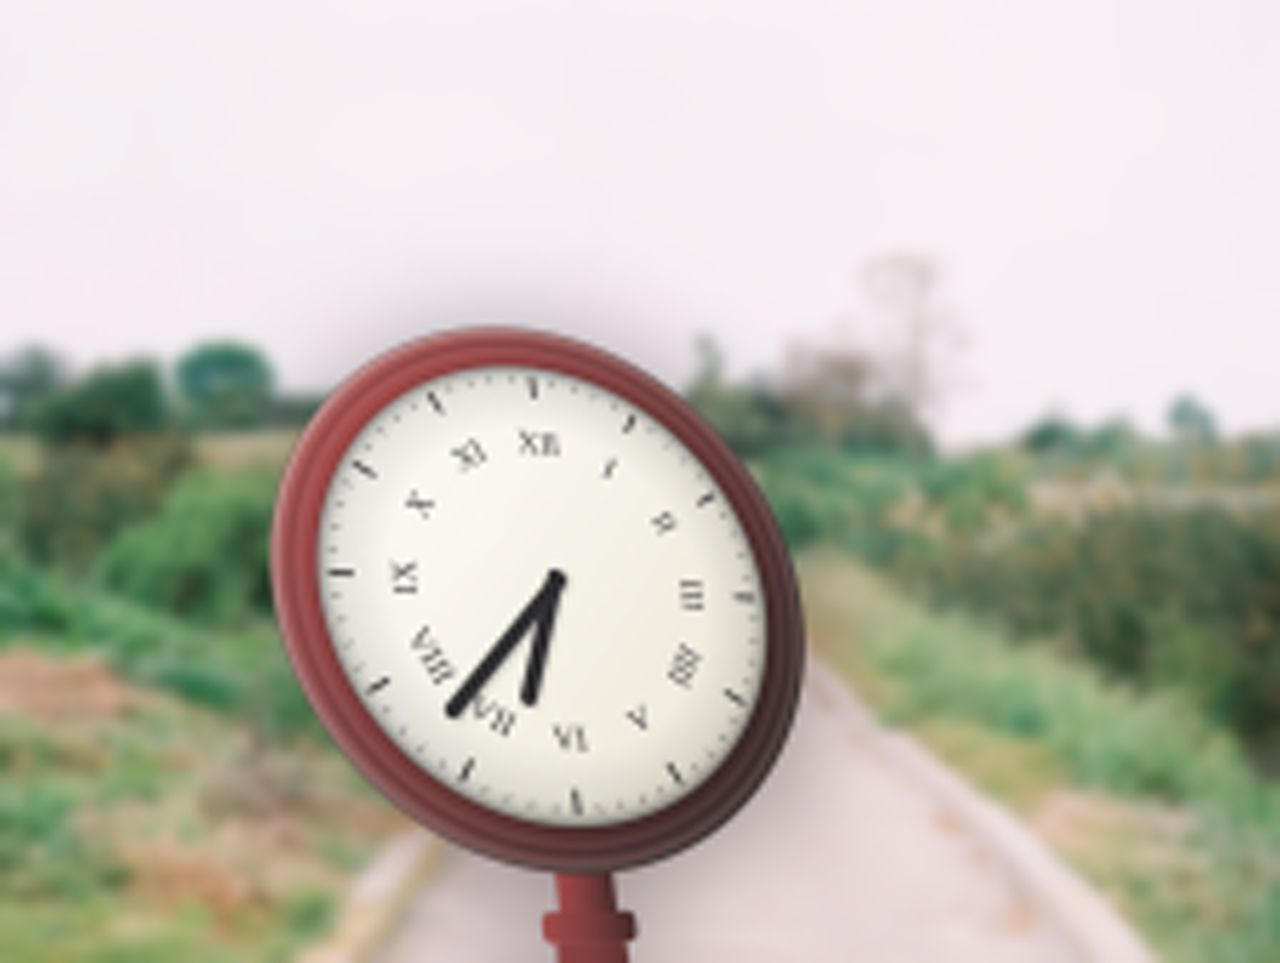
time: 6:37
